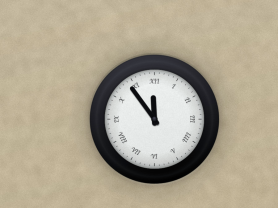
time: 11:54
